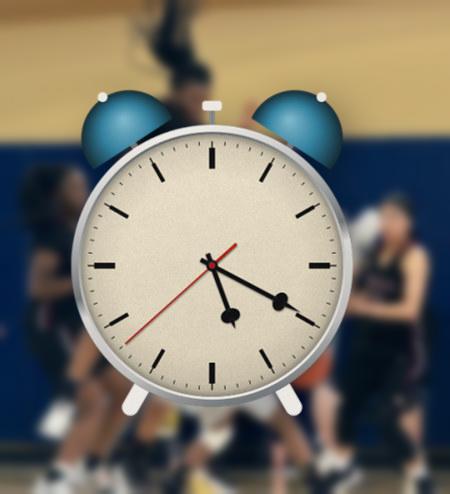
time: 5:19:38
